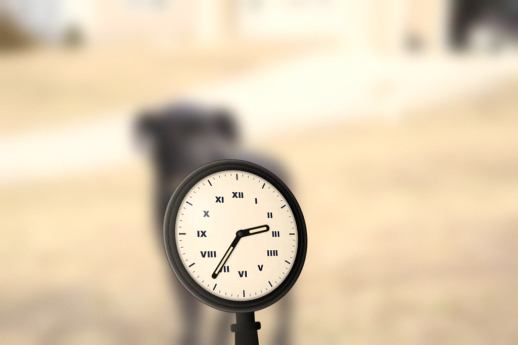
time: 2:36
